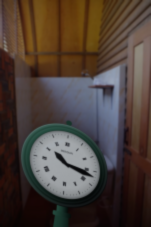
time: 10:17
